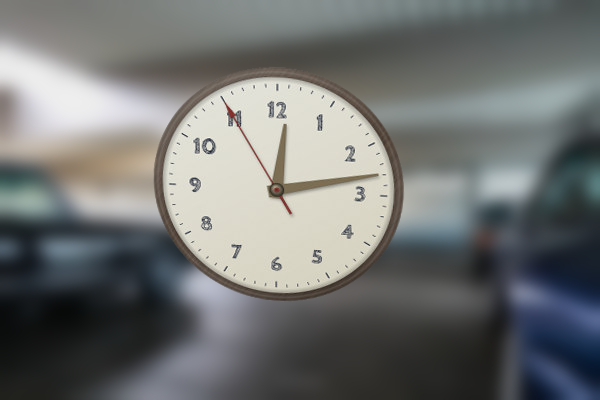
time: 12:12:55
